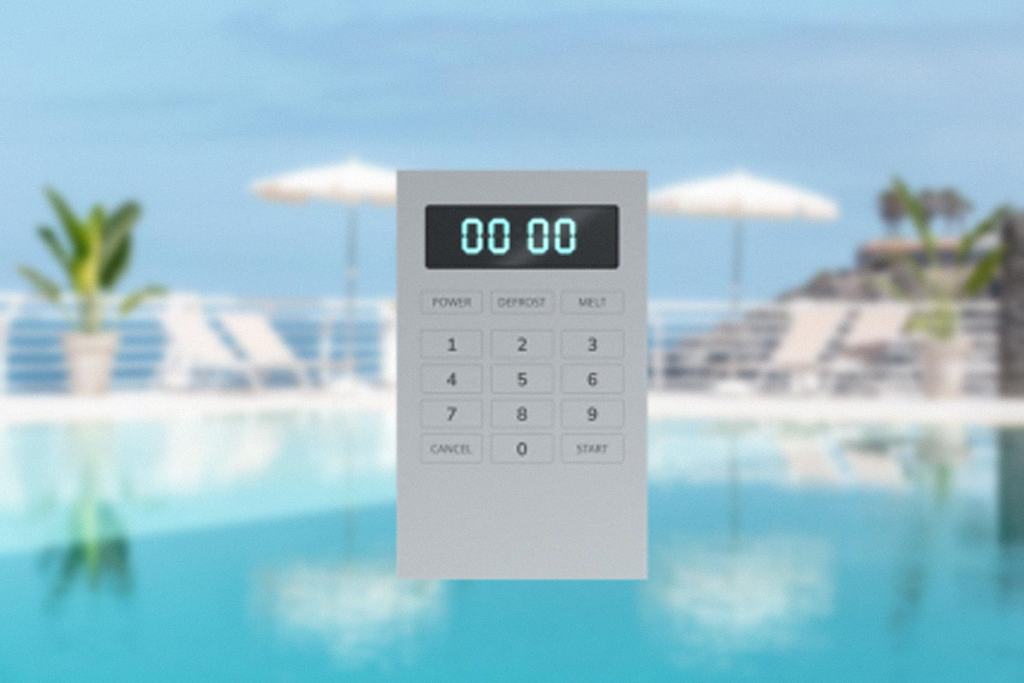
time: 0:00
